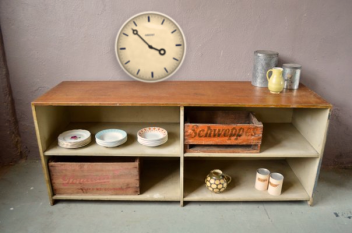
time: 3:53
